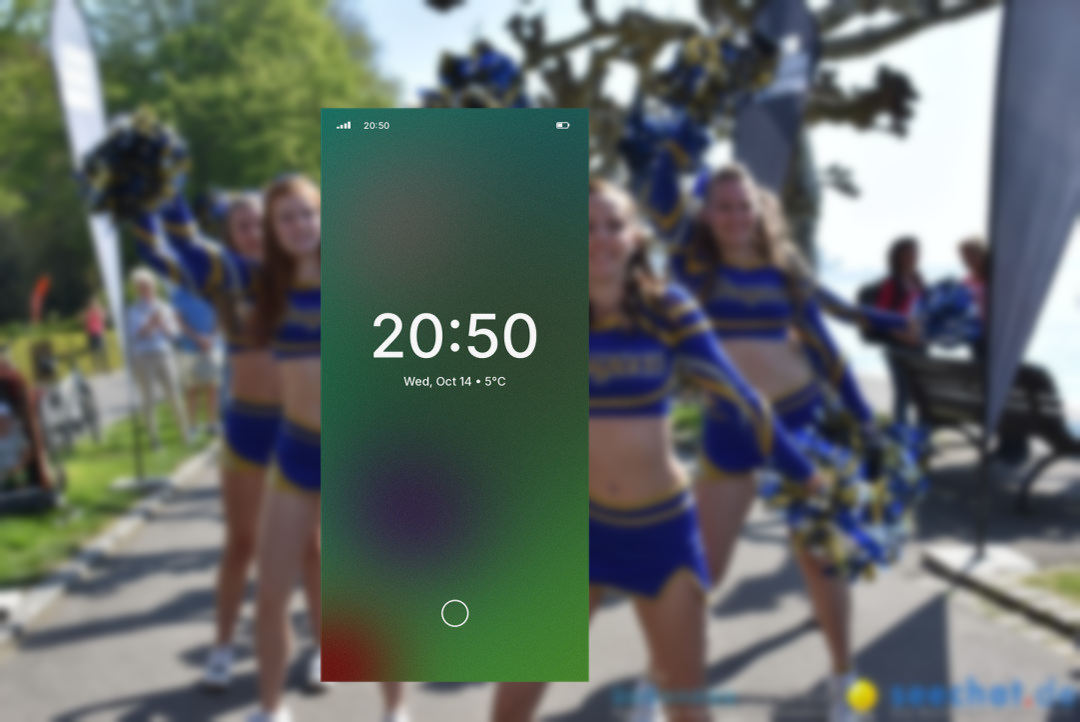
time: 20:50
